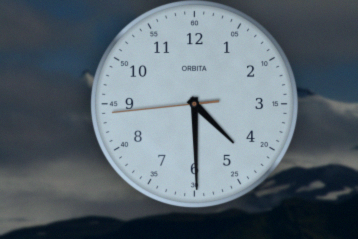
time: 4:29:44
